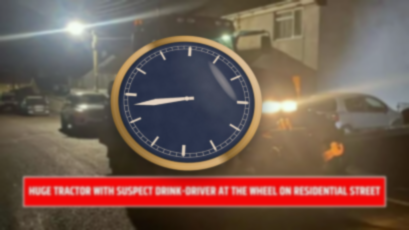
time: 8:43
